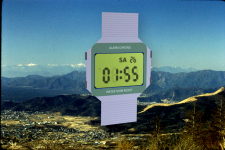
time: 1:55
